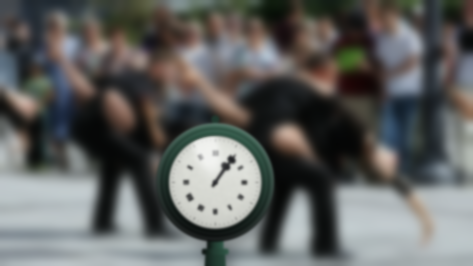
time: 1:06
